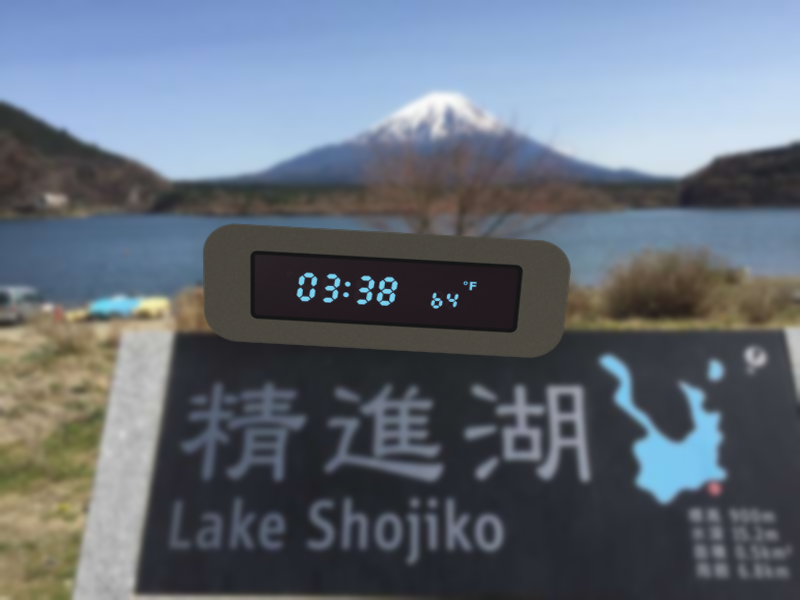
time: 3:38
